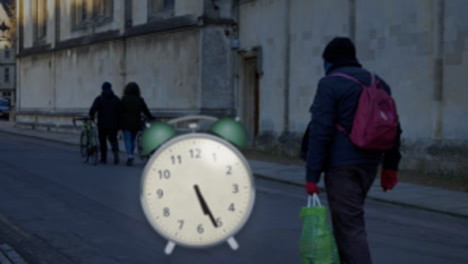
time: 5:26
